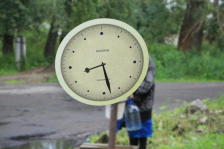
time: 8:28
